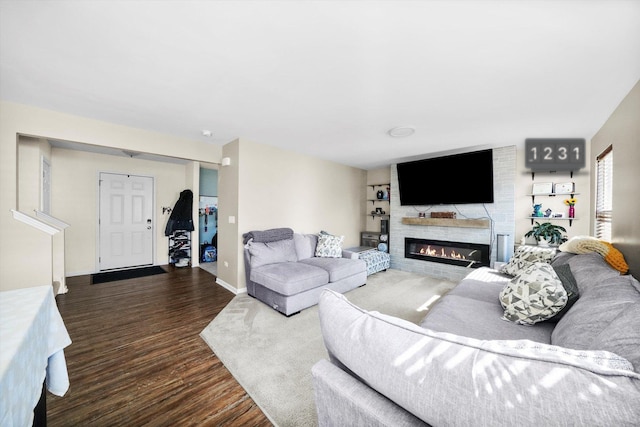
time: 12:31
